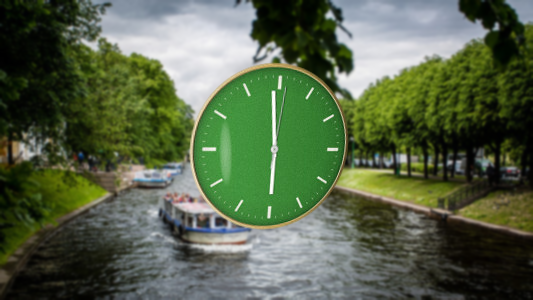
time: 5:59:01
